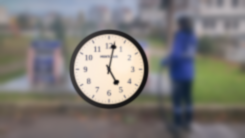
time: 5:02
